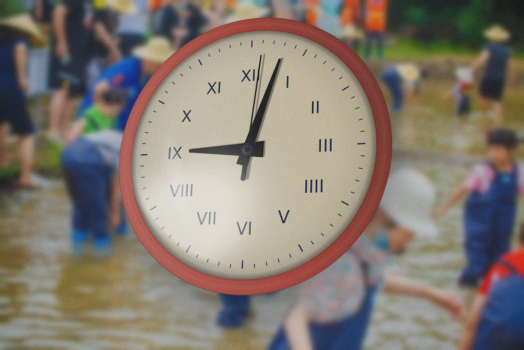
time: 9:03:01
